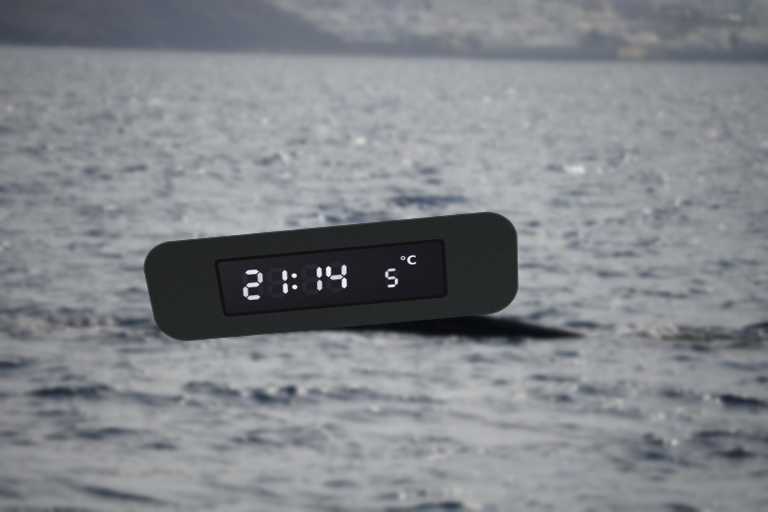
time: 21:14
